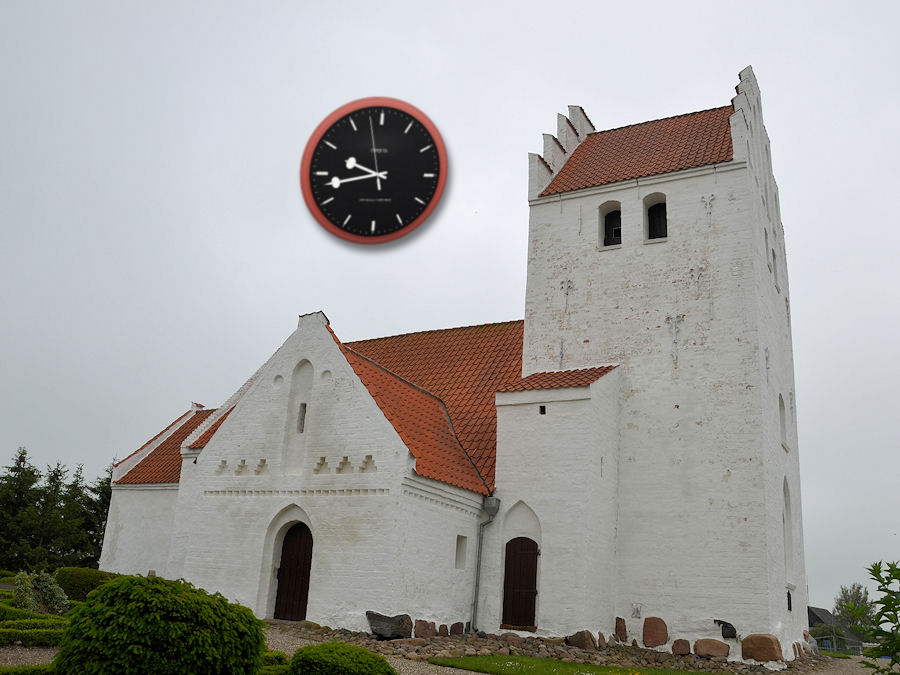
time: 9:42:58
